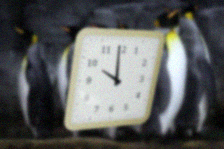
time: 9:59
